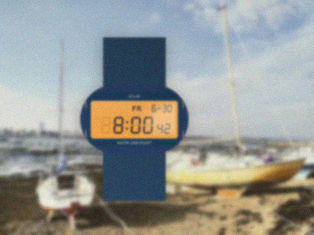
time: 8:00:42
